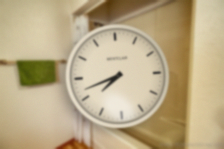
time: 7:42
